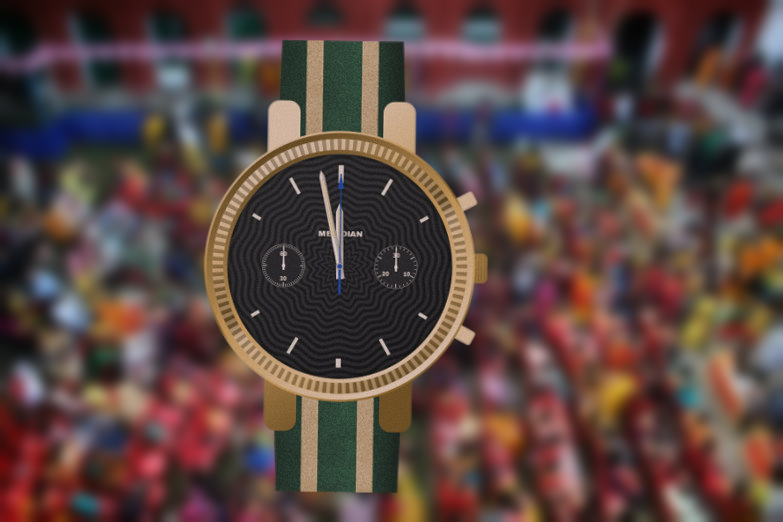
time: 11:58
